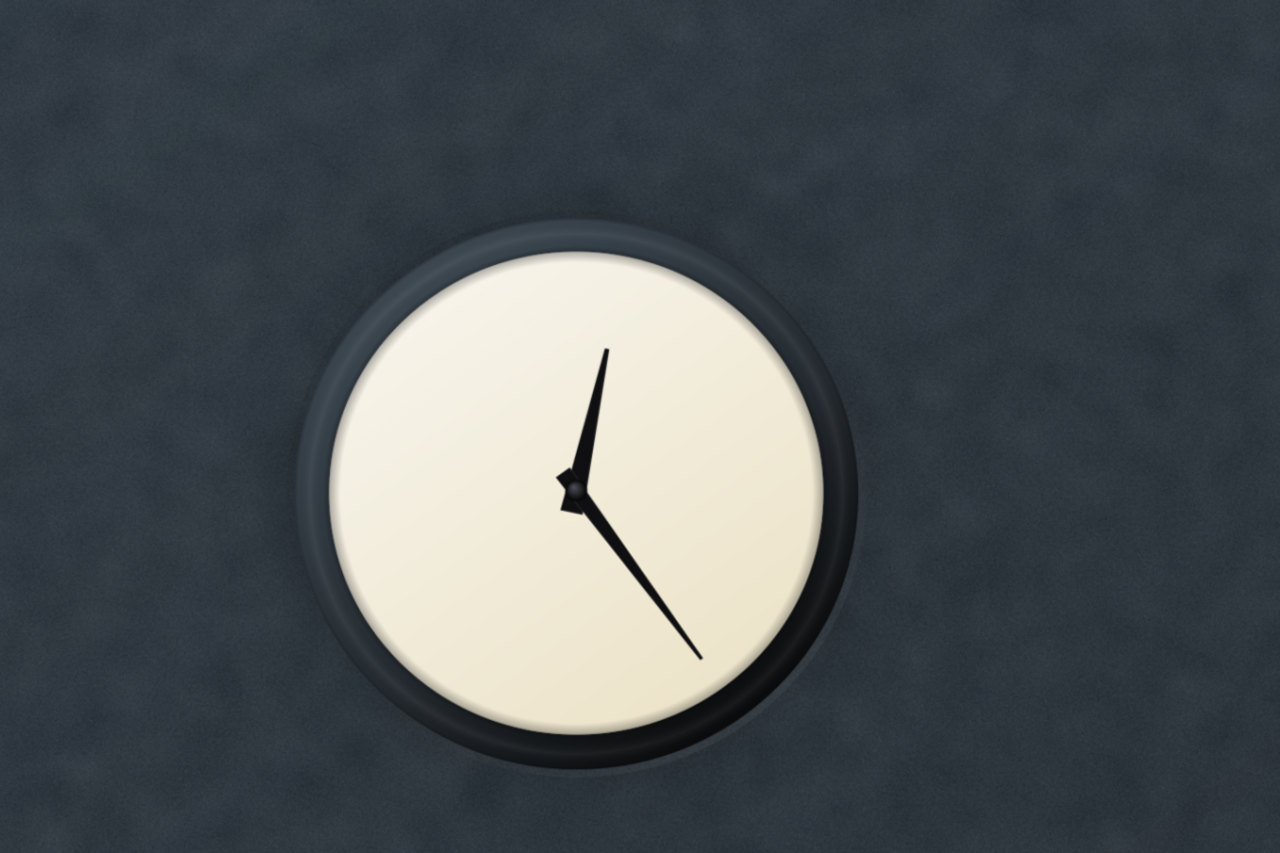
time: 12:24
